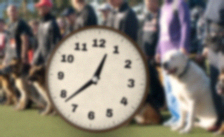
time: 12:38
